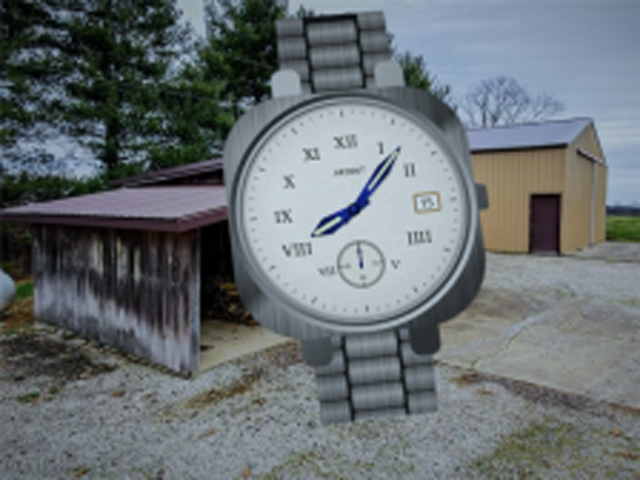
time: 8:07
